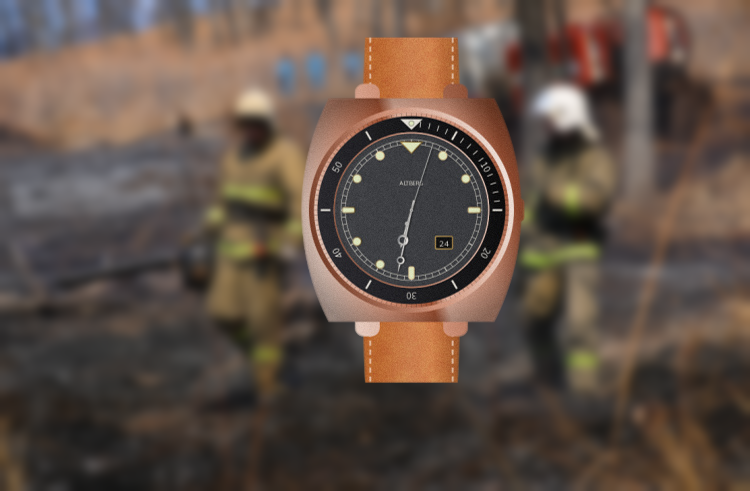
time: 6:32:03
